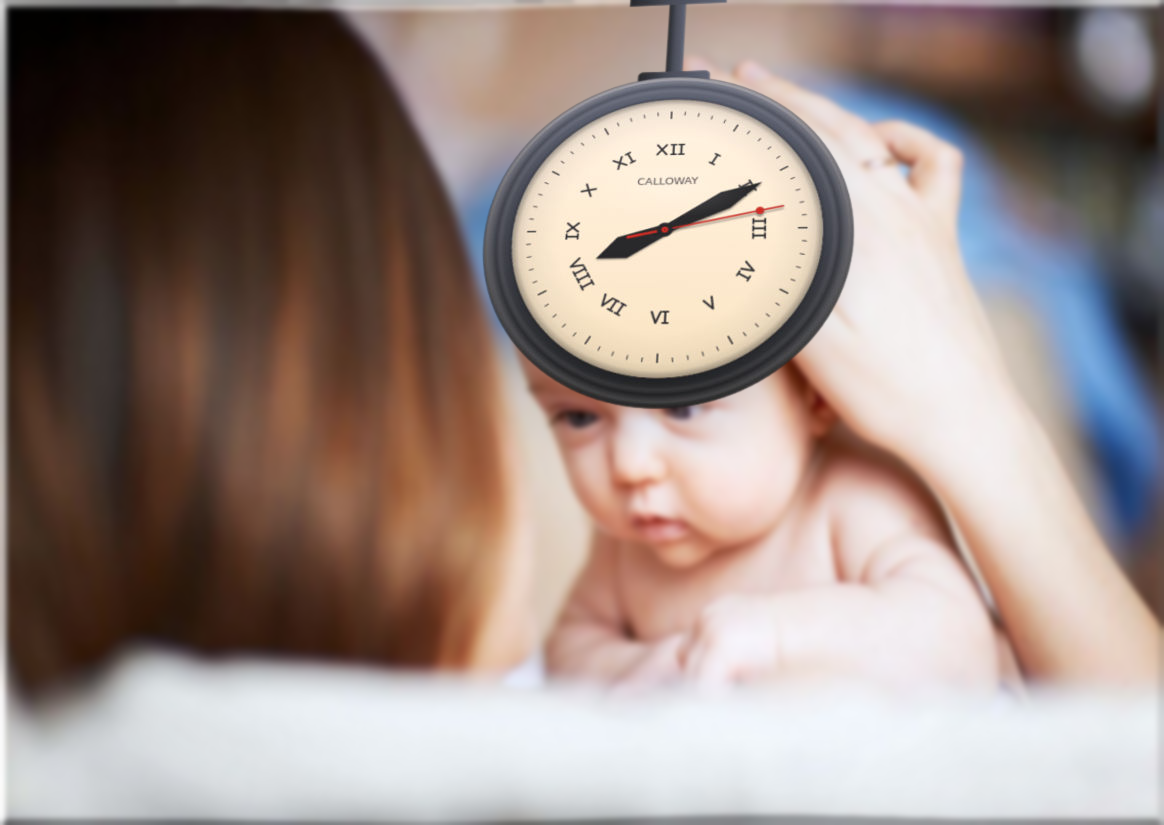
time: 8:10:13
